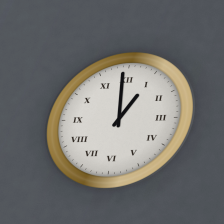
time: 12:59
